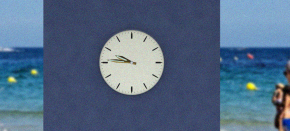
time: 9:46
